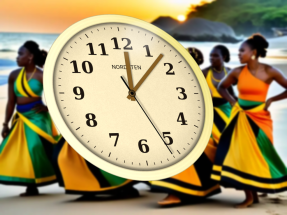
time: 12:07:26
